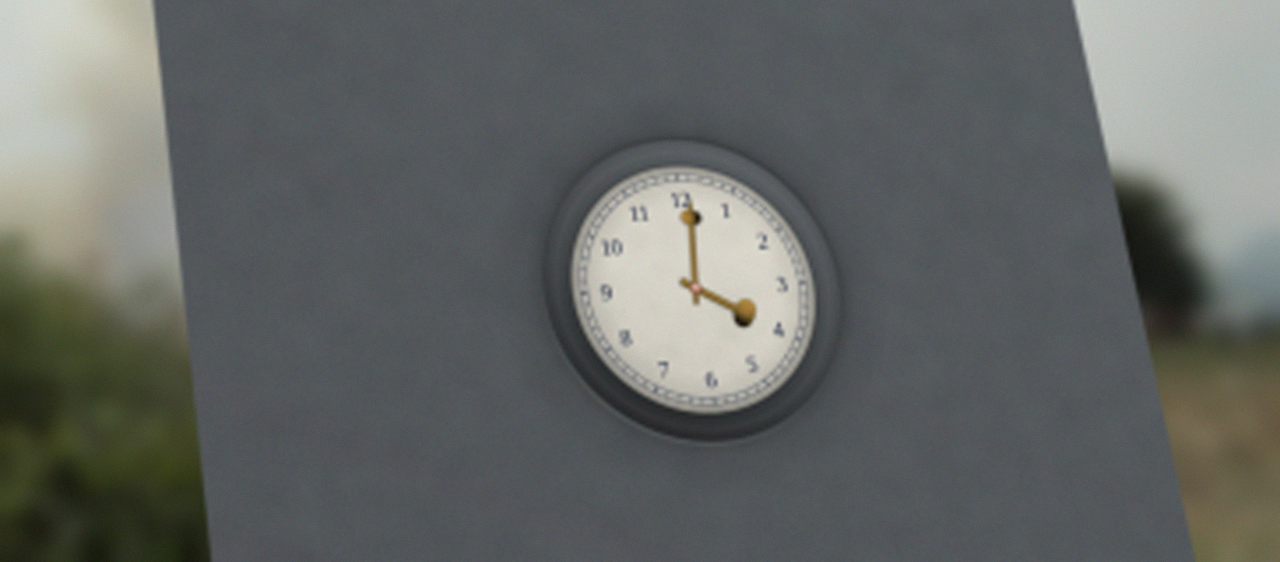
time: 4:01
